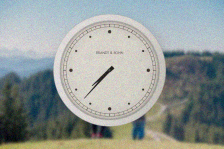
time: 7:37
